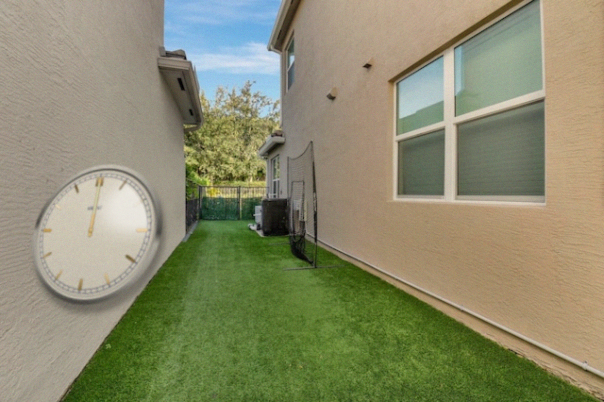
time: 12:00
